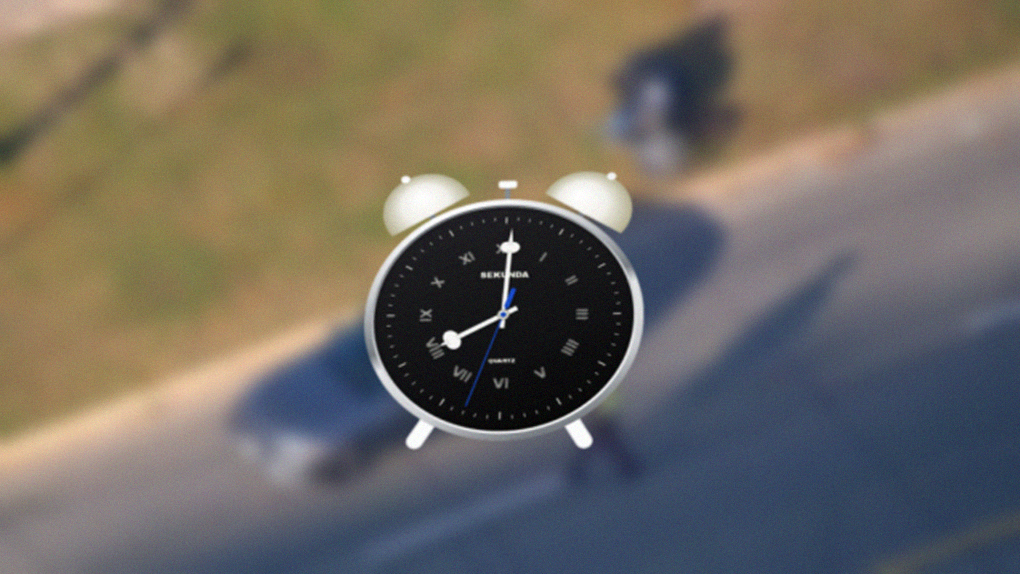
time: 8:00:33
